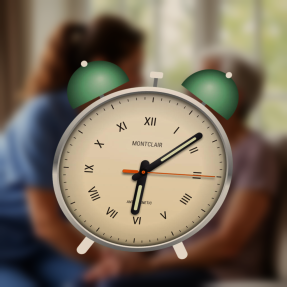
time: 6:08:15
